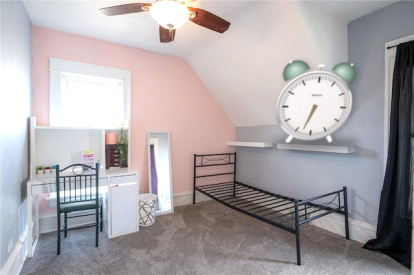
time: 6:33
